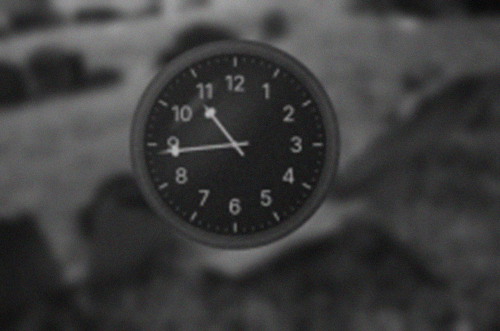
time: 10:44
